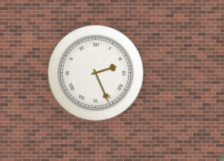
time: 2:26
